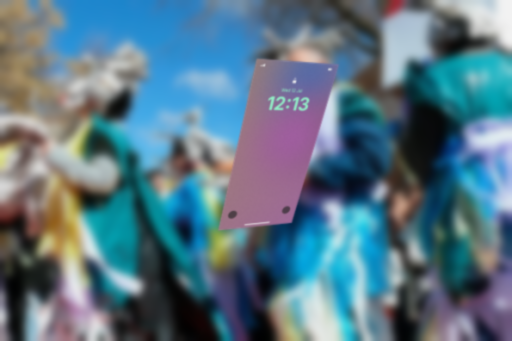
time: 12:13
